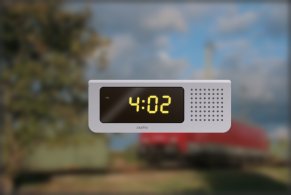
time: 4:02
